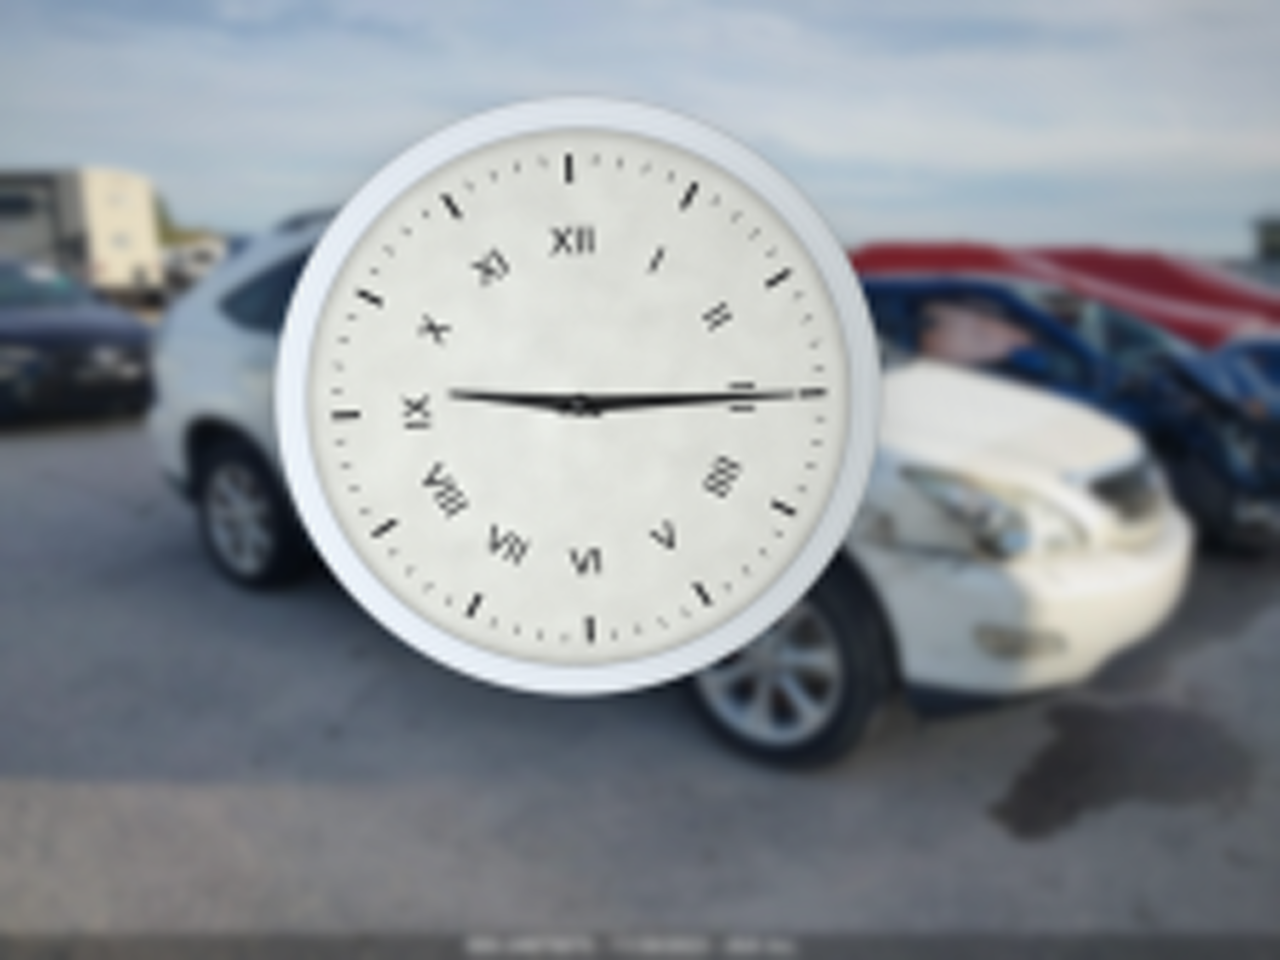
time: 9:15
